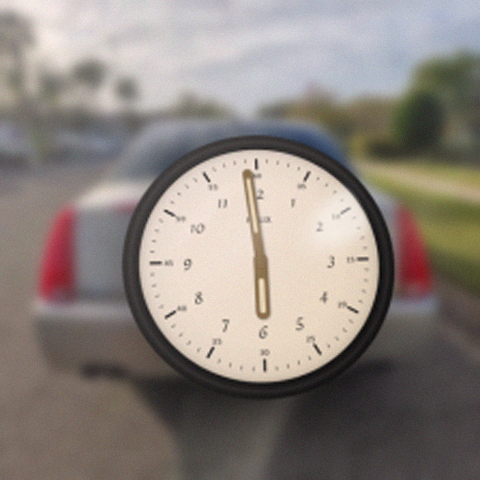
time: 5:59
